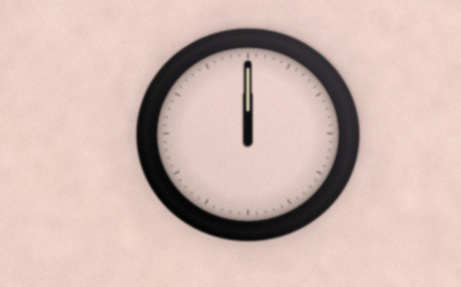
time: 12:00
